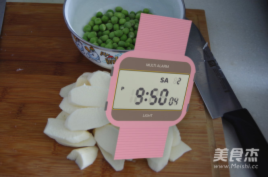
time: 9:50
